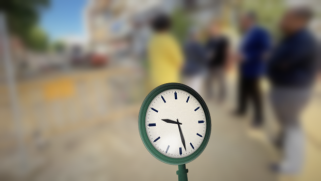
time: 9:28
